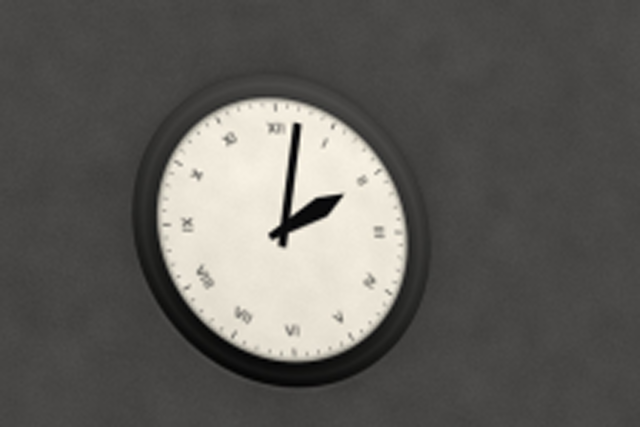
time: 2:02
